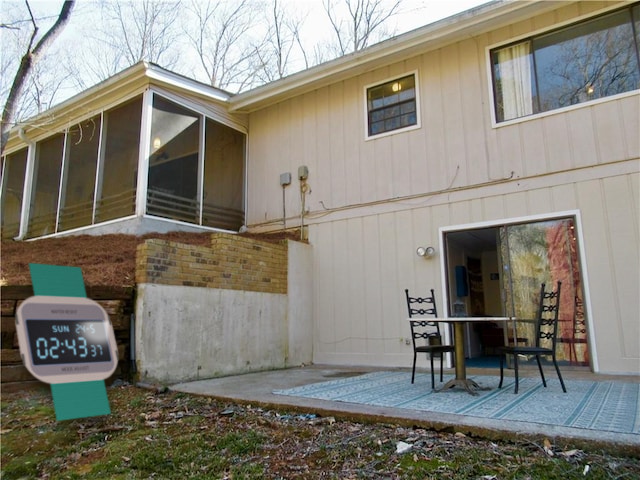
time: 2:43:37
